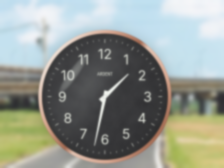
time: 1:32
